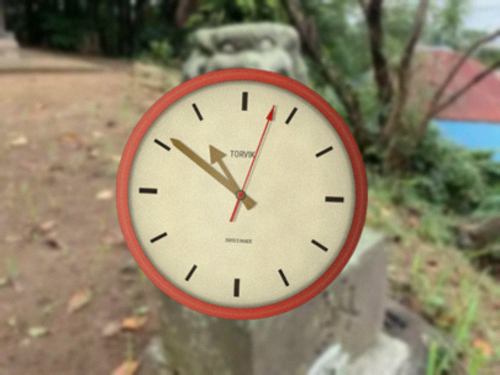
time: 10:51:03
